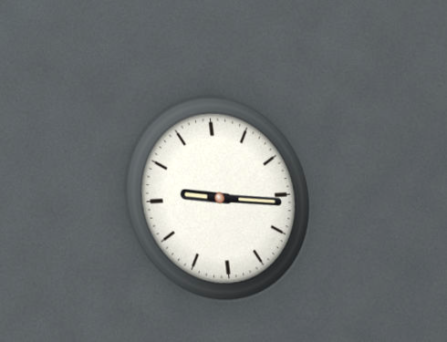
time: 9:16
